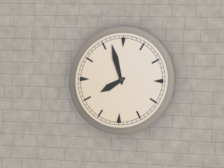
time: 7:57
